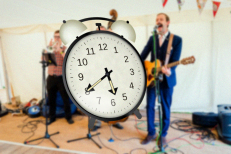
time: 5:40
